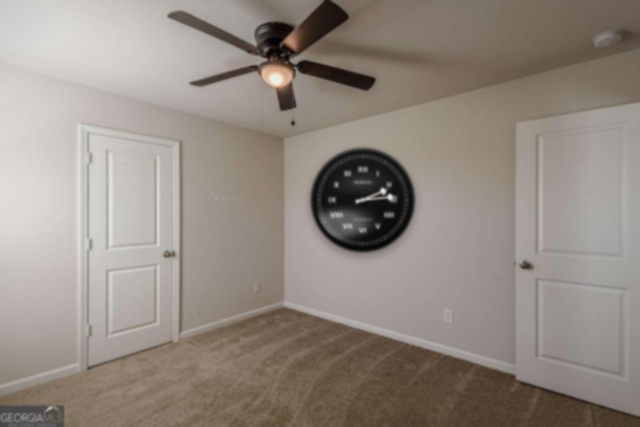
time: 2:14
